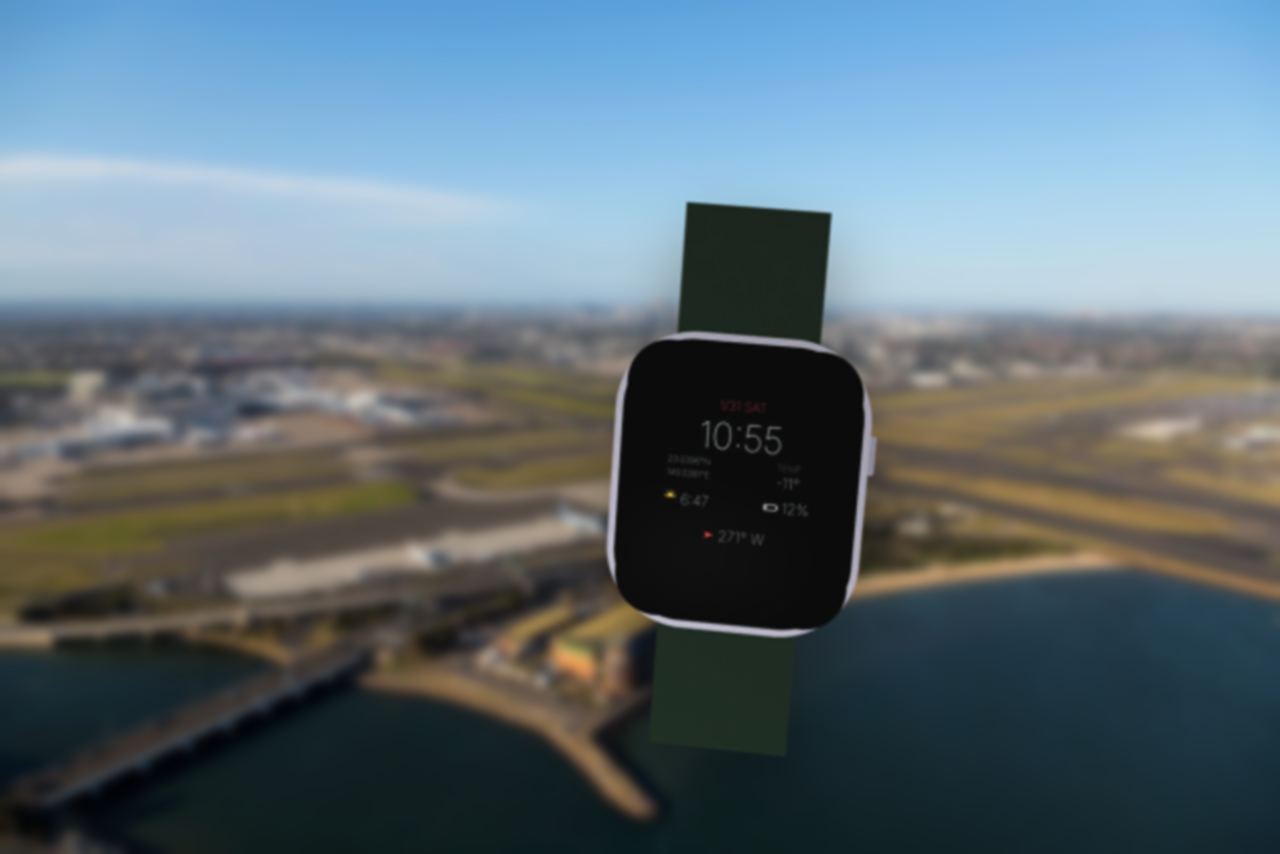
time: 10:55
